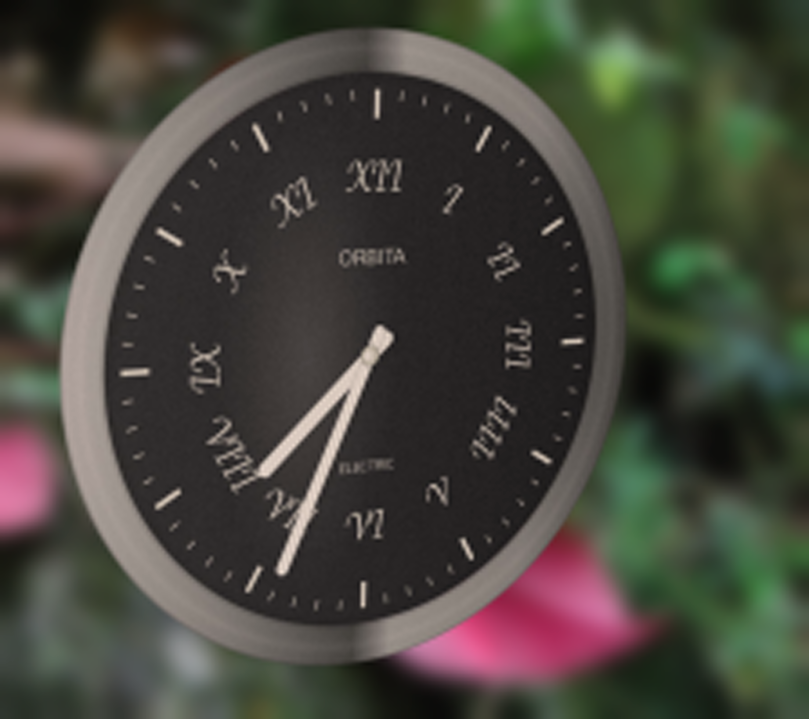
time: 7:34
